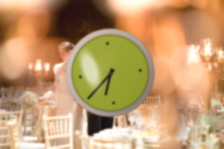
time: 6:38
